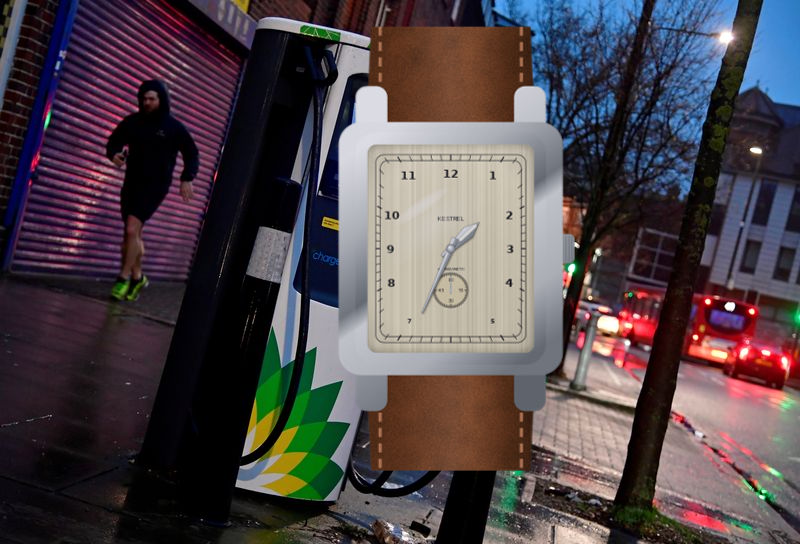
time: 1:34
